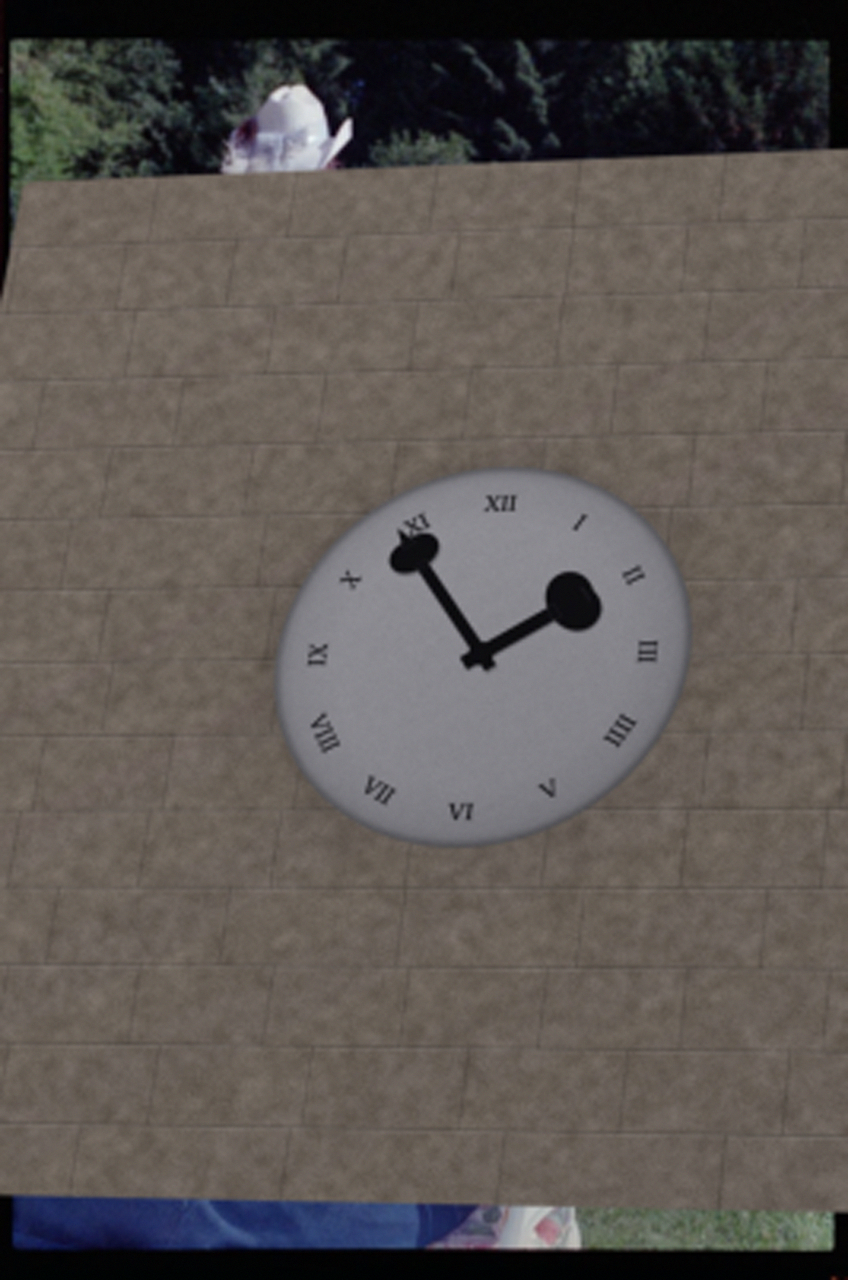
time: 1:54
